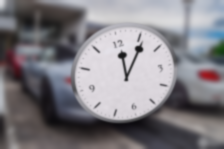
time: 12:06
